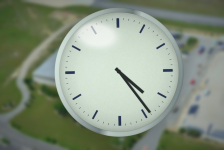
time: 4:24
